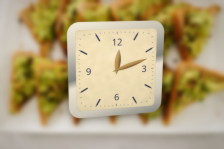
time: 12:12
